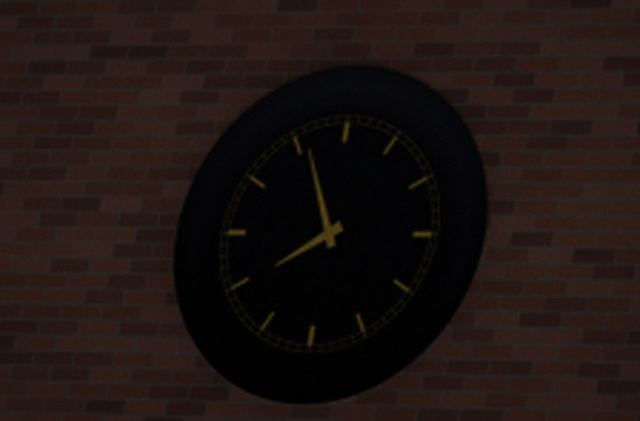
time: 7:56
